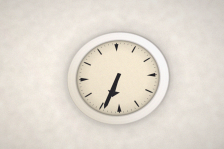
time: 6:34
